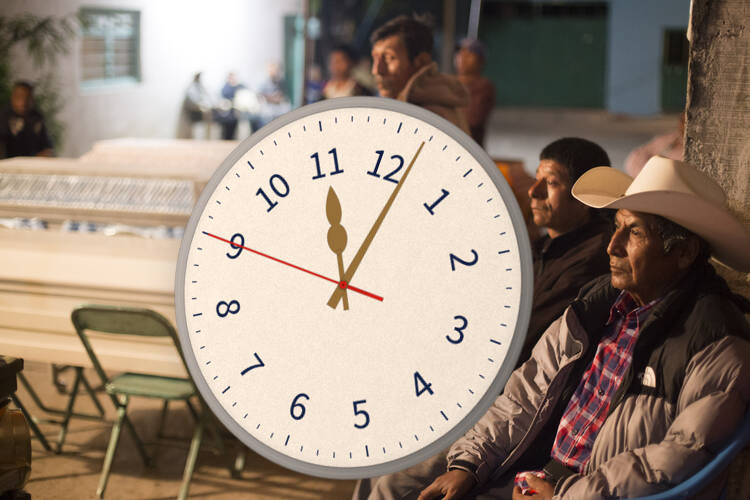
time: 11:01:45
